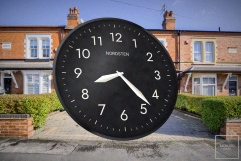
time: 8:23
